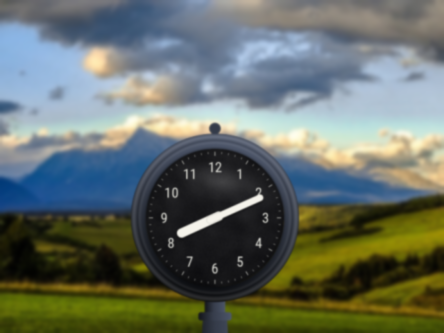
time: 8:11
